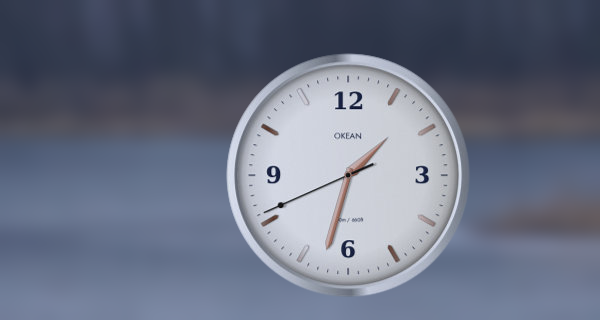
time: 1:32:41
